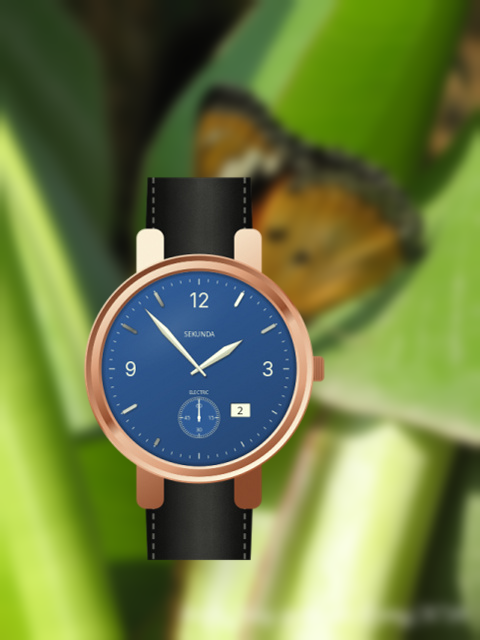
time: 1:53
